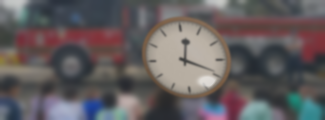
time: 12:19
